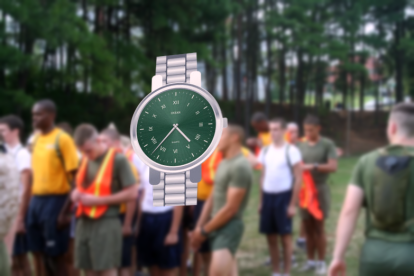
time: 4:37
